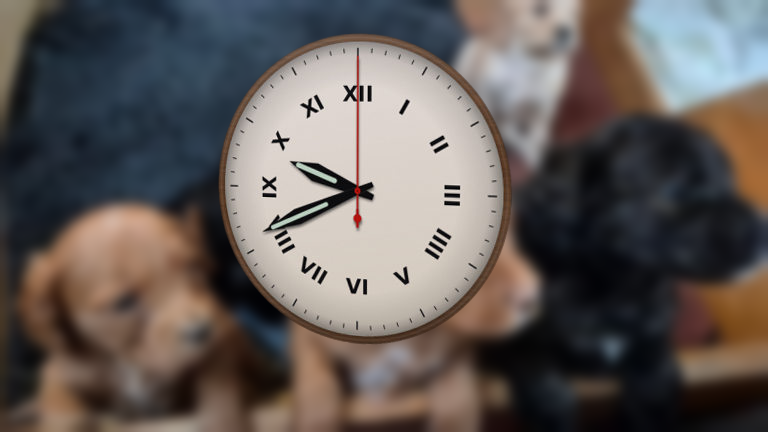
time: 9:41:00
